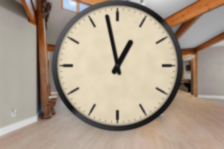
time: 12:58
